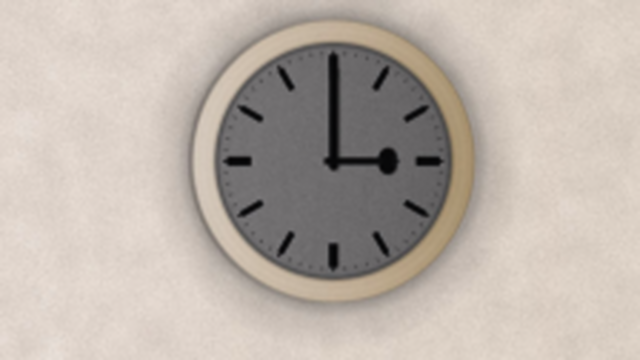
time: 3:00
